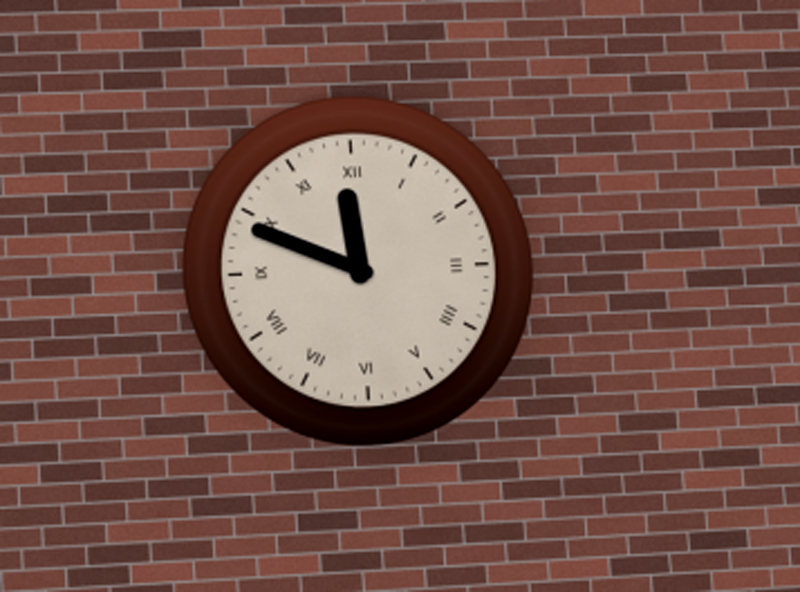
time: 11:49
